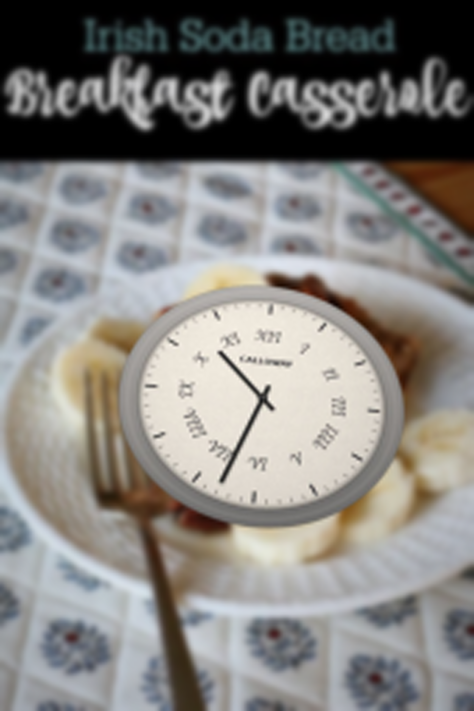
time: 10:33
